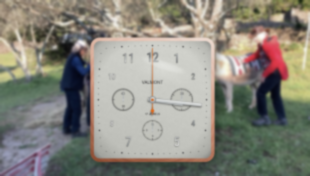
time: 3:16
